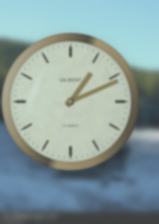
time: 1:11
